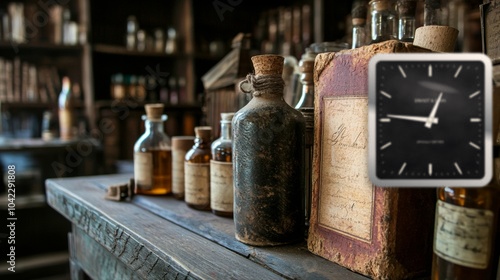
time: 12:46
